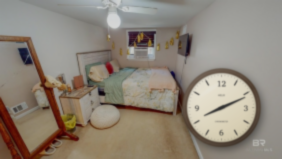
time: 8:11
